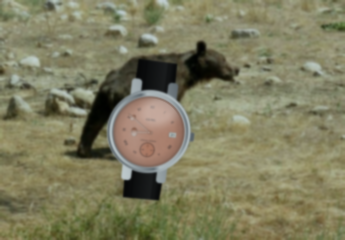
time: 8:51
